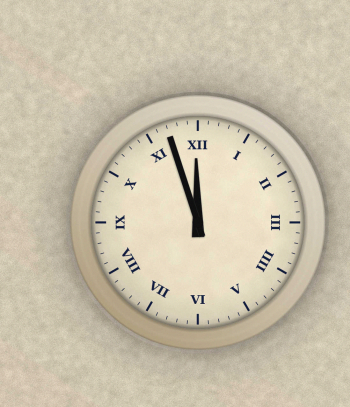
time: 11:57
